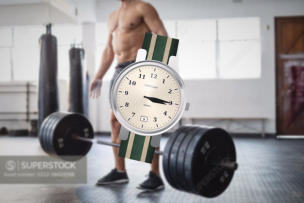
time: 3:15
